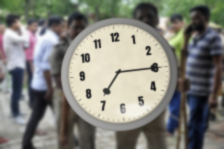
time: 7:15
